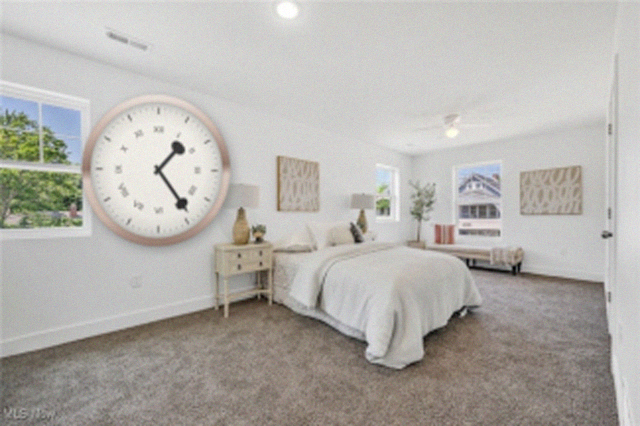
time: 1:24
